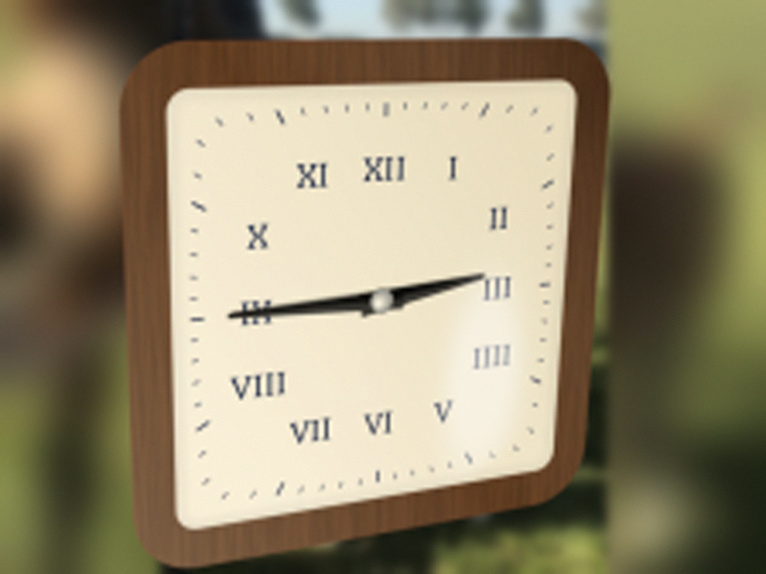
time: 2:45
